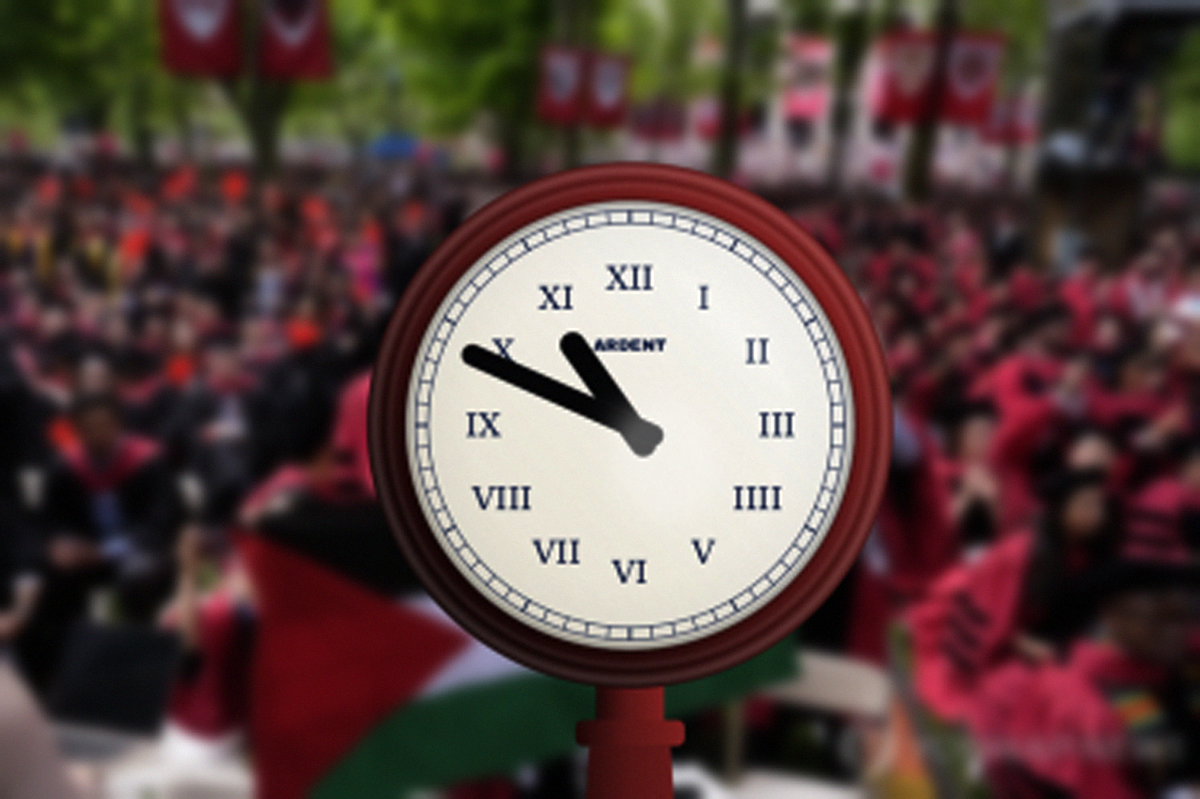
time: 10:49
